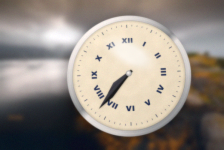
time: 7:37
